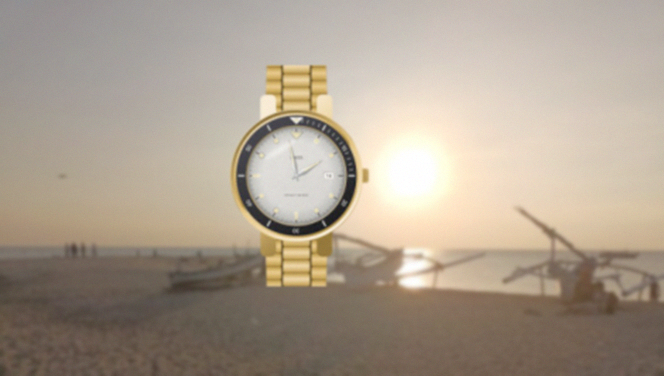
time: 1:58
